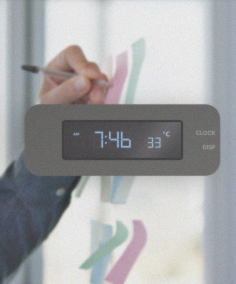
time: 7:46
